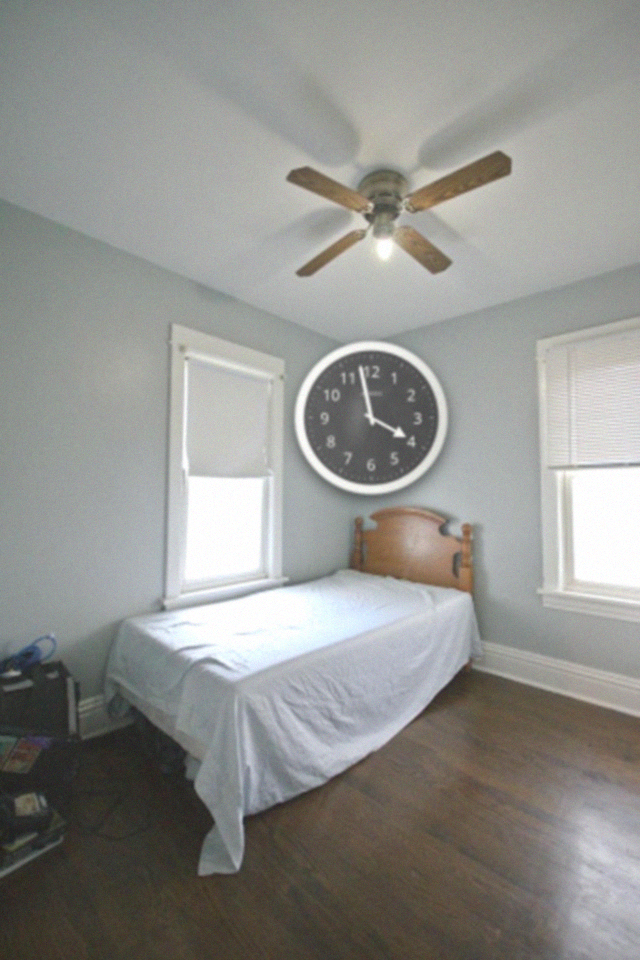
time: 3:58
